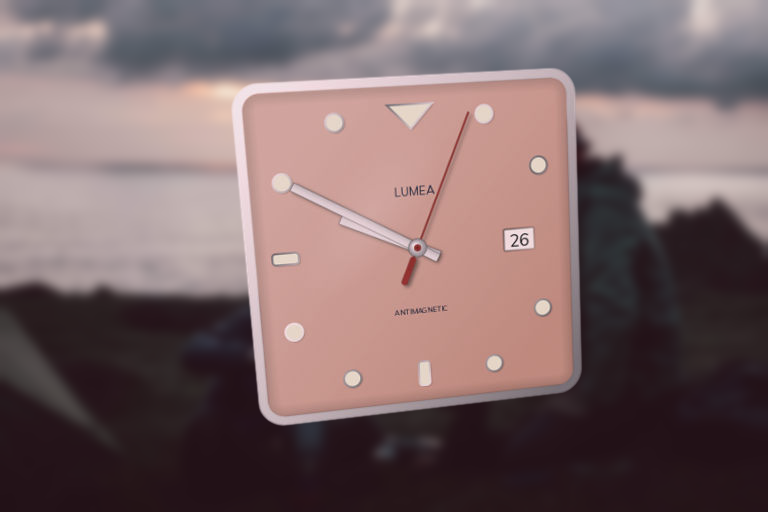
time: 9:50:04
